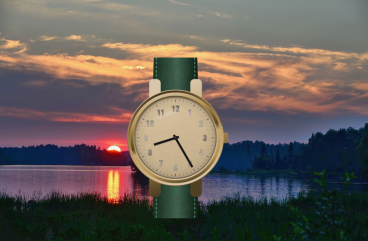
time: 8:25
